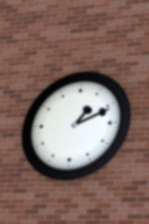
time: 1:11
